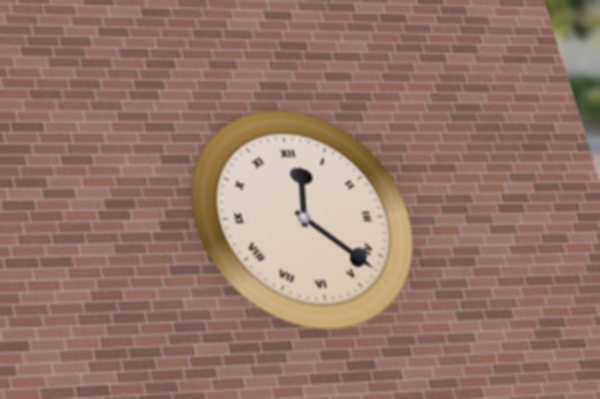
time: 12:22
